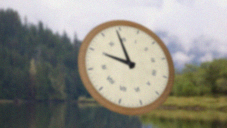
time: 9:59
